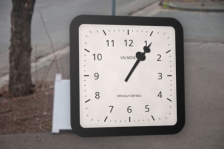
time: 1:06
